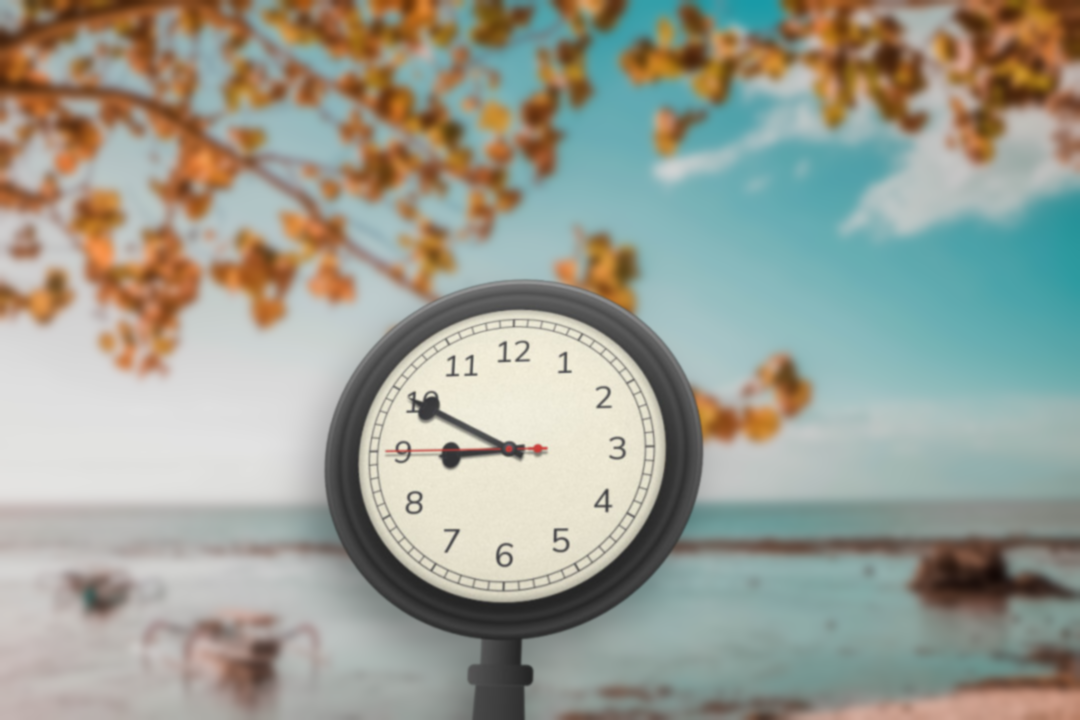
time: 8:49:45
